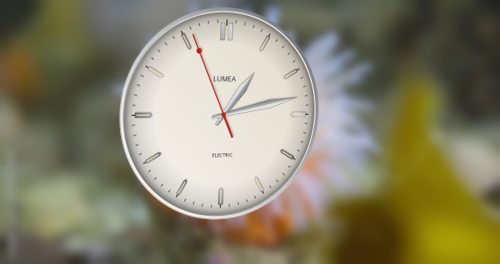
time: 1:12:56
